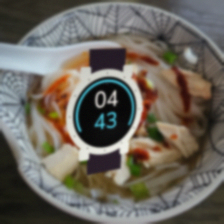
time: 4:43
